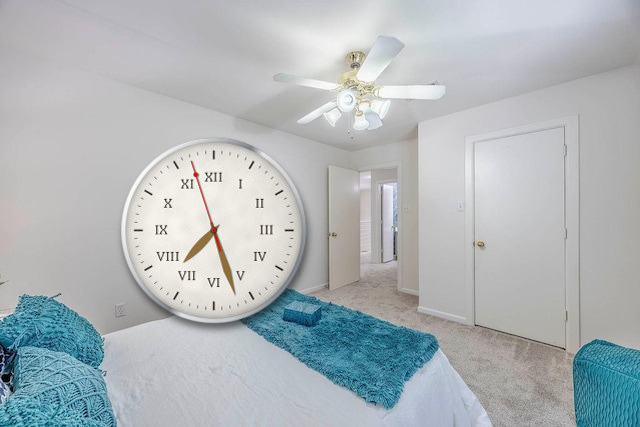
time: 7:26:57
